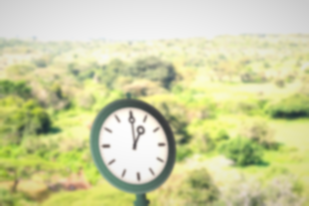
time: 1:00
